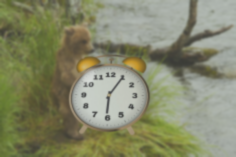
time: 6:05
